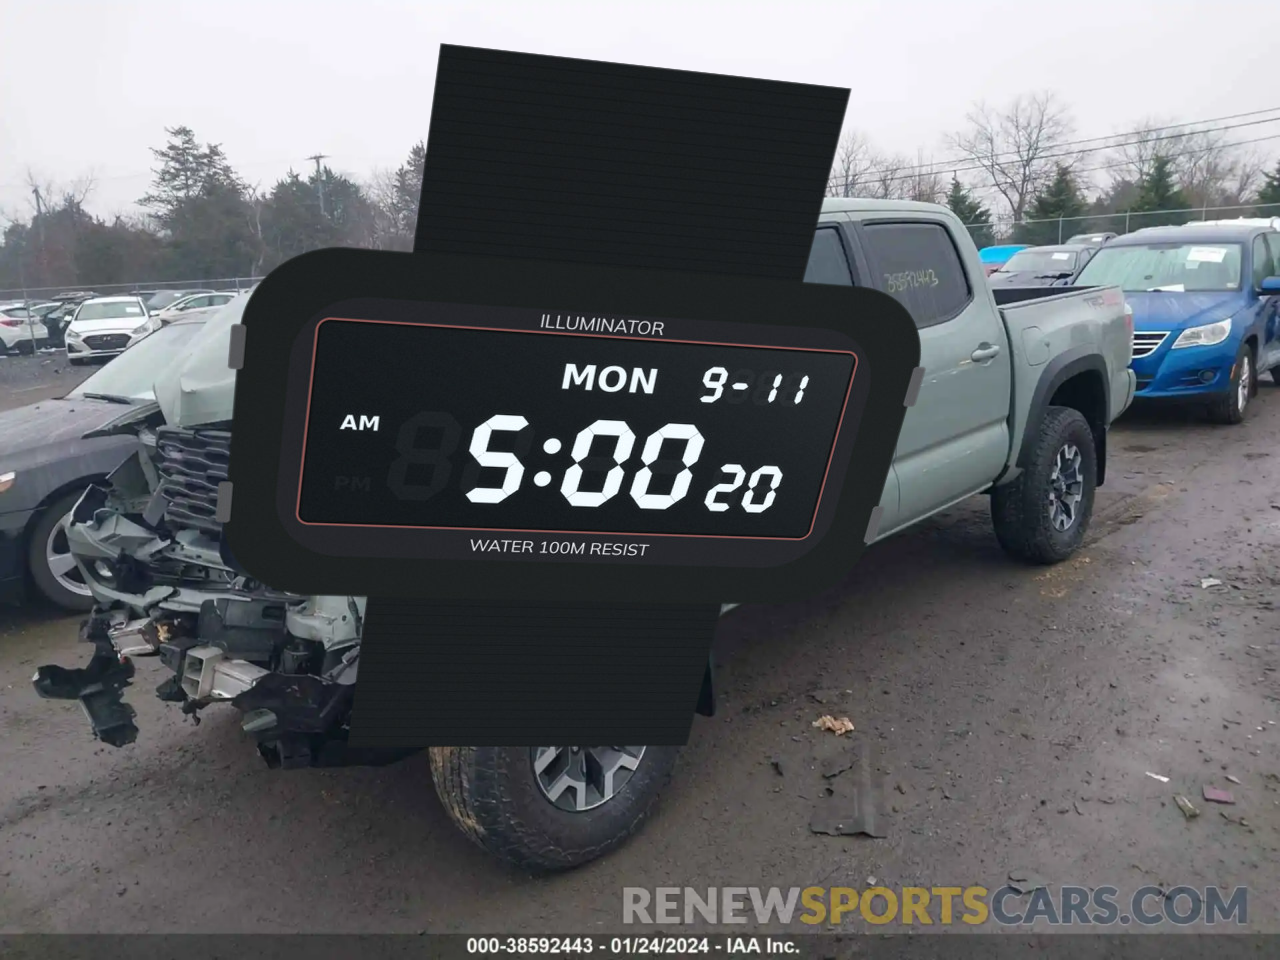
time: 5:00:20
